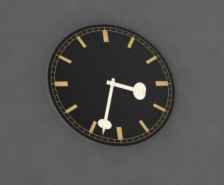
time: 3:33
